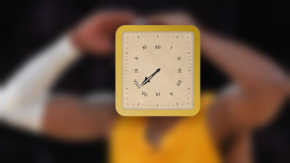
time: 7:38
